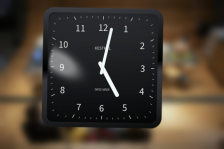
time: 5:02
